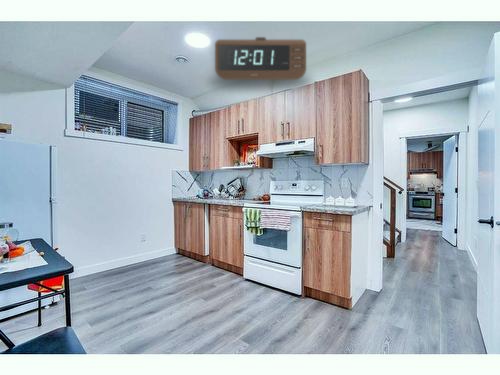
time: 12:01
